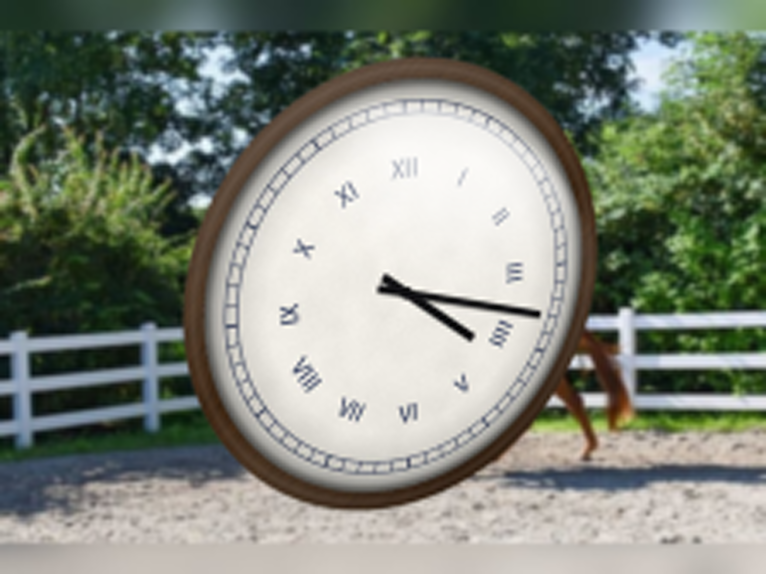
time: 4:18
